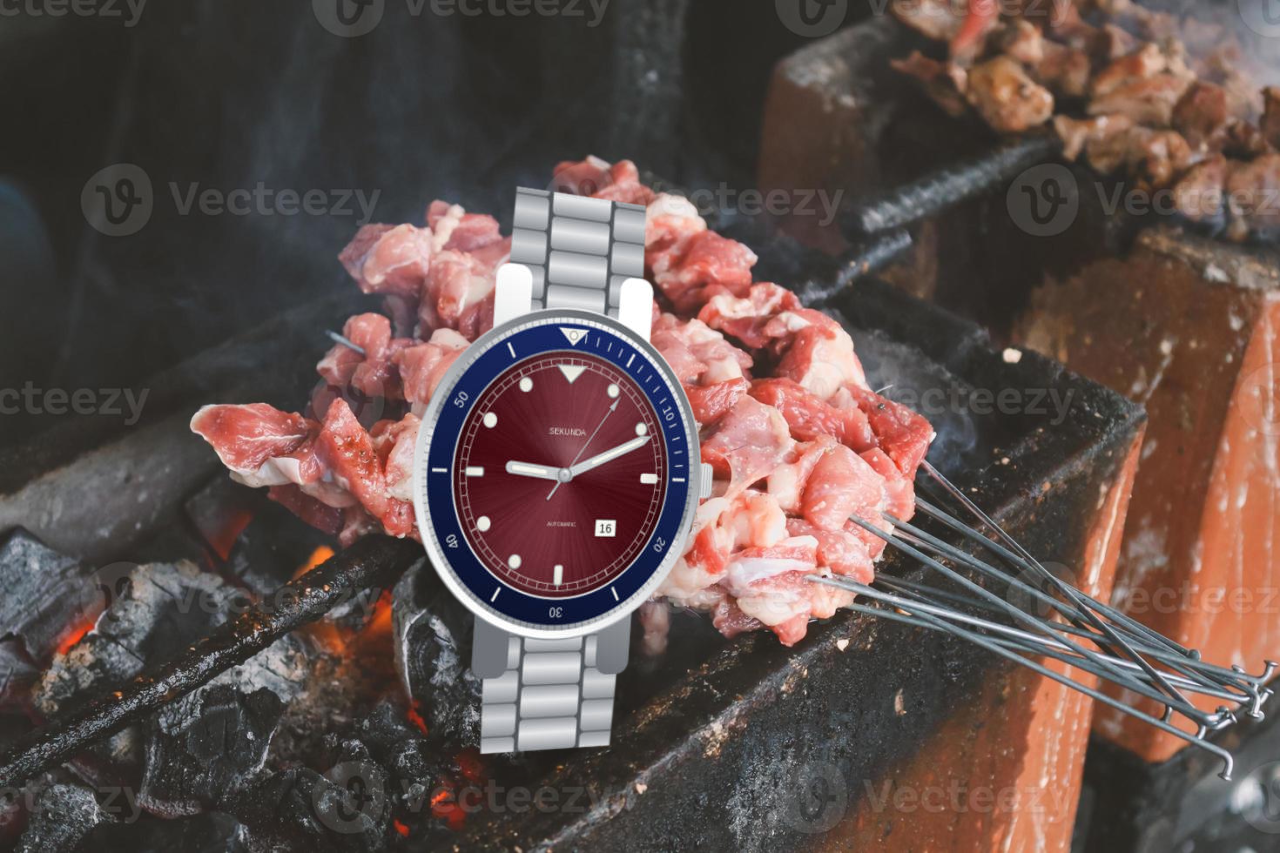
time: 9:11:06
